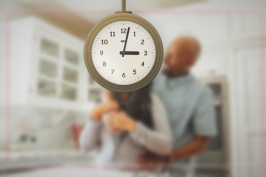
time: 3:02
